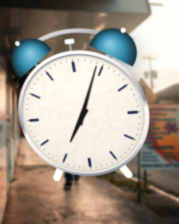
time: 7:04
